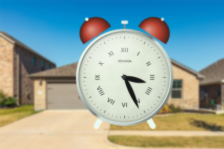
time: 3:26
